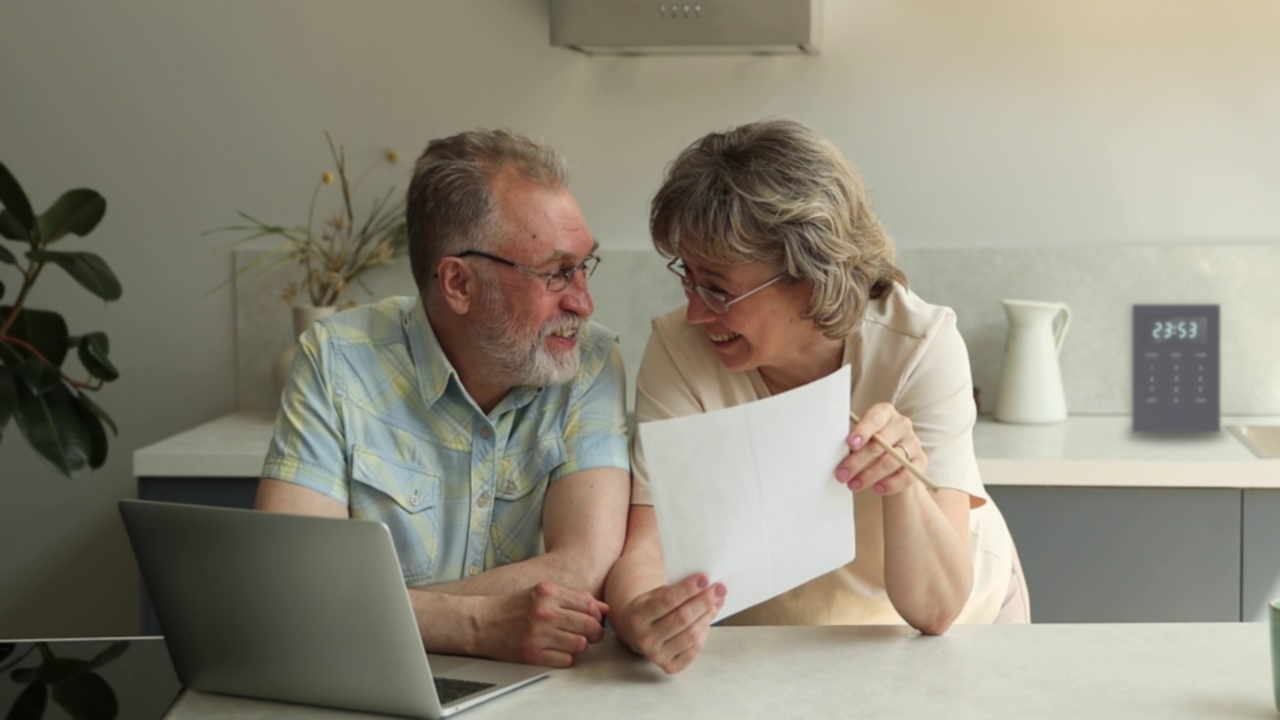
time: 23:53
